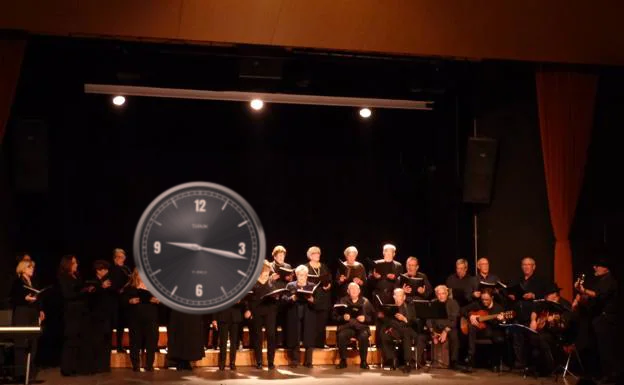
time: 9:17
